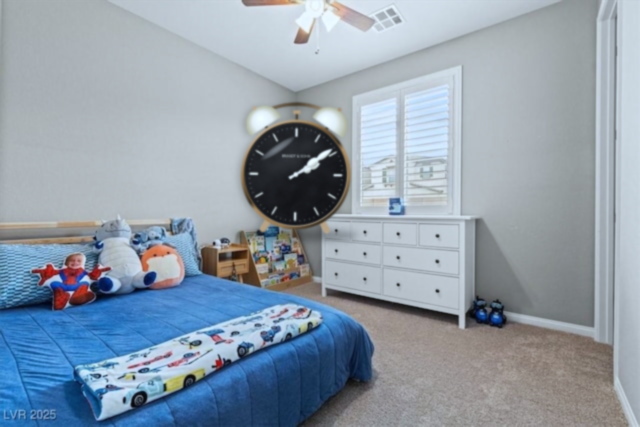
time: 2:09
